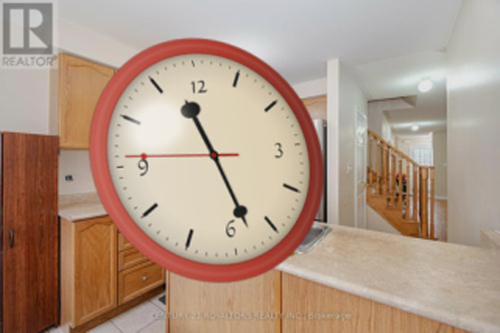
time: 11:27:46
